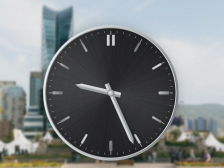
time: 9:26
